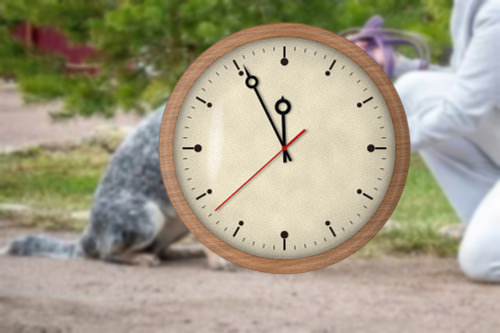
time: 11:55:38
